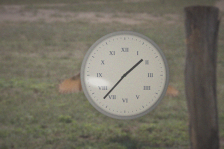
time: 1:37
